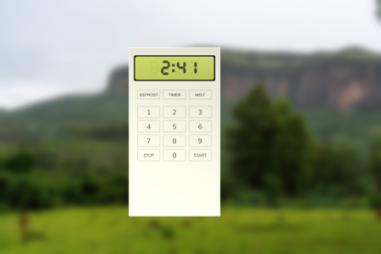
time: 2:41
